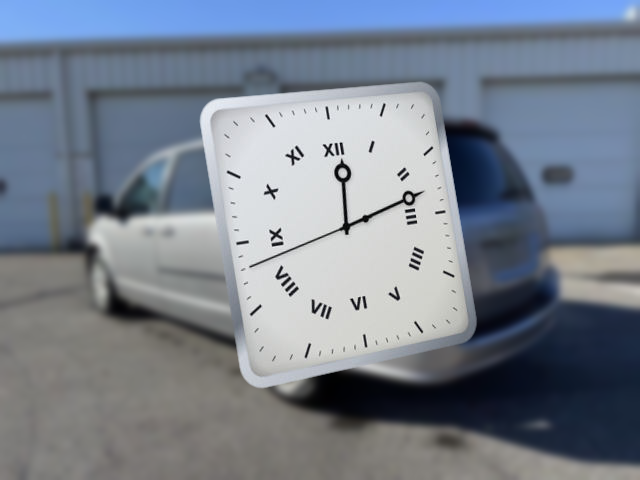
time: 12:12:43
